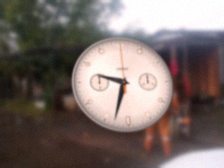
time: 9:33
